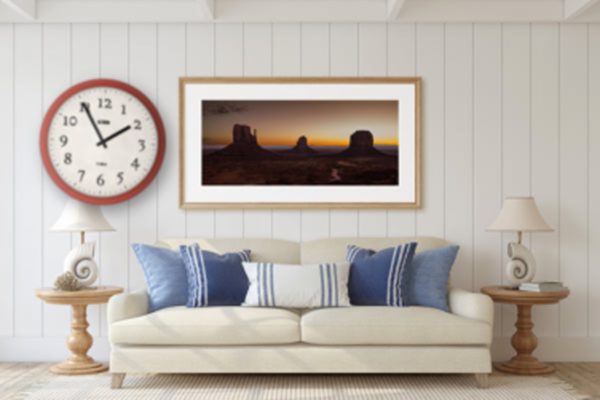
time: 1:55
